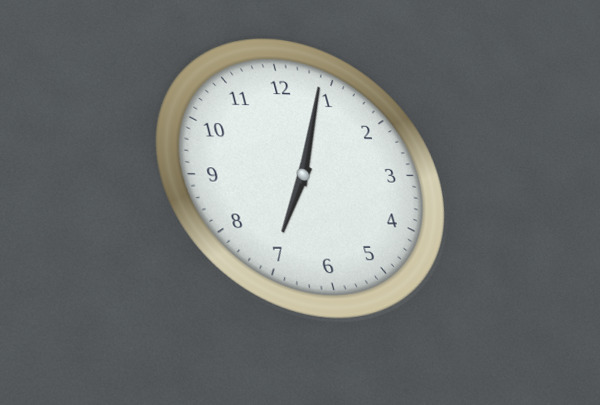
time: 7:04
